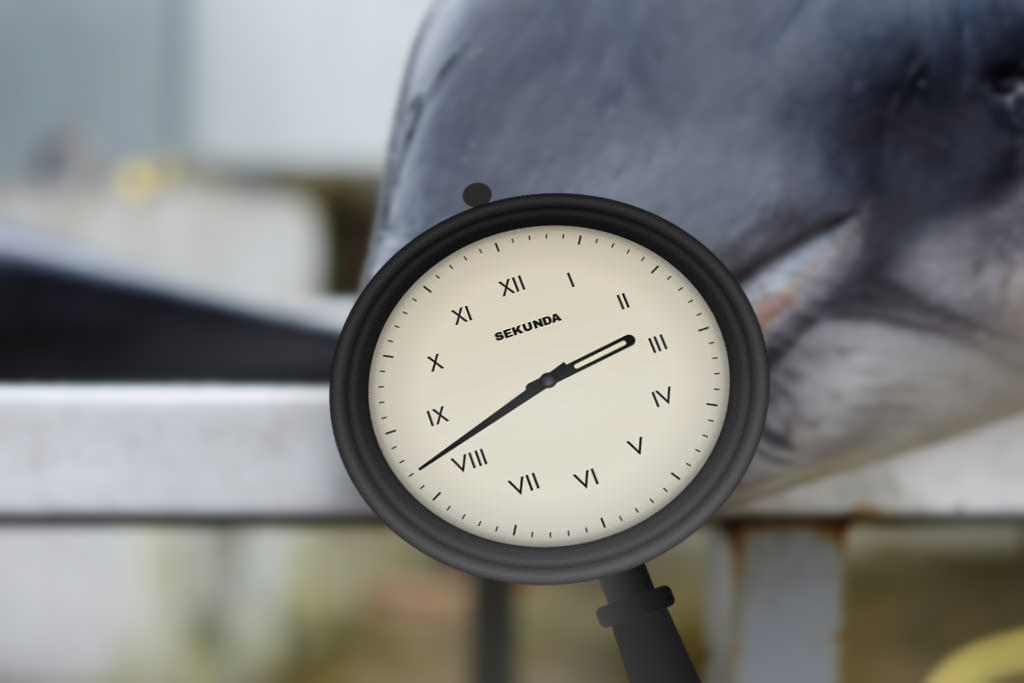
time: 2:42
